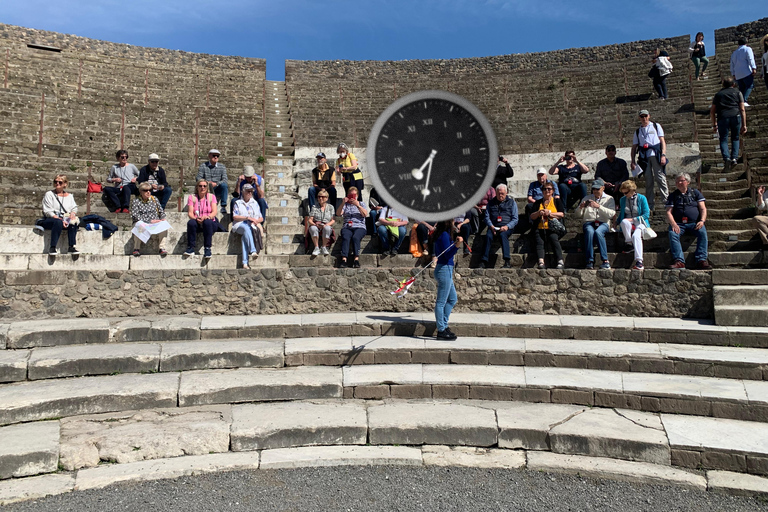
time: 7:33
